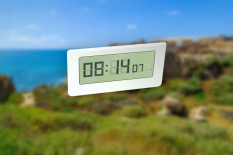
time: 8:14:07
